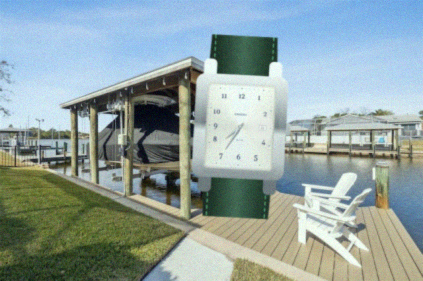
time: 7:35
